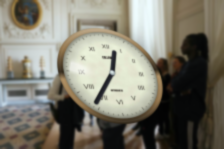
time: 12:36
